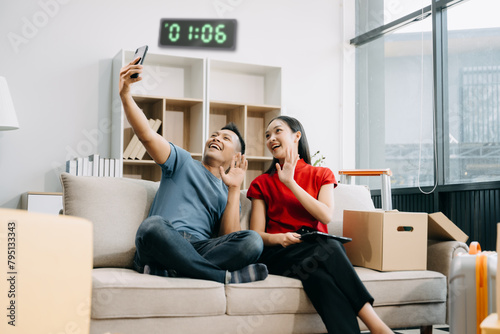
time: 1:06
